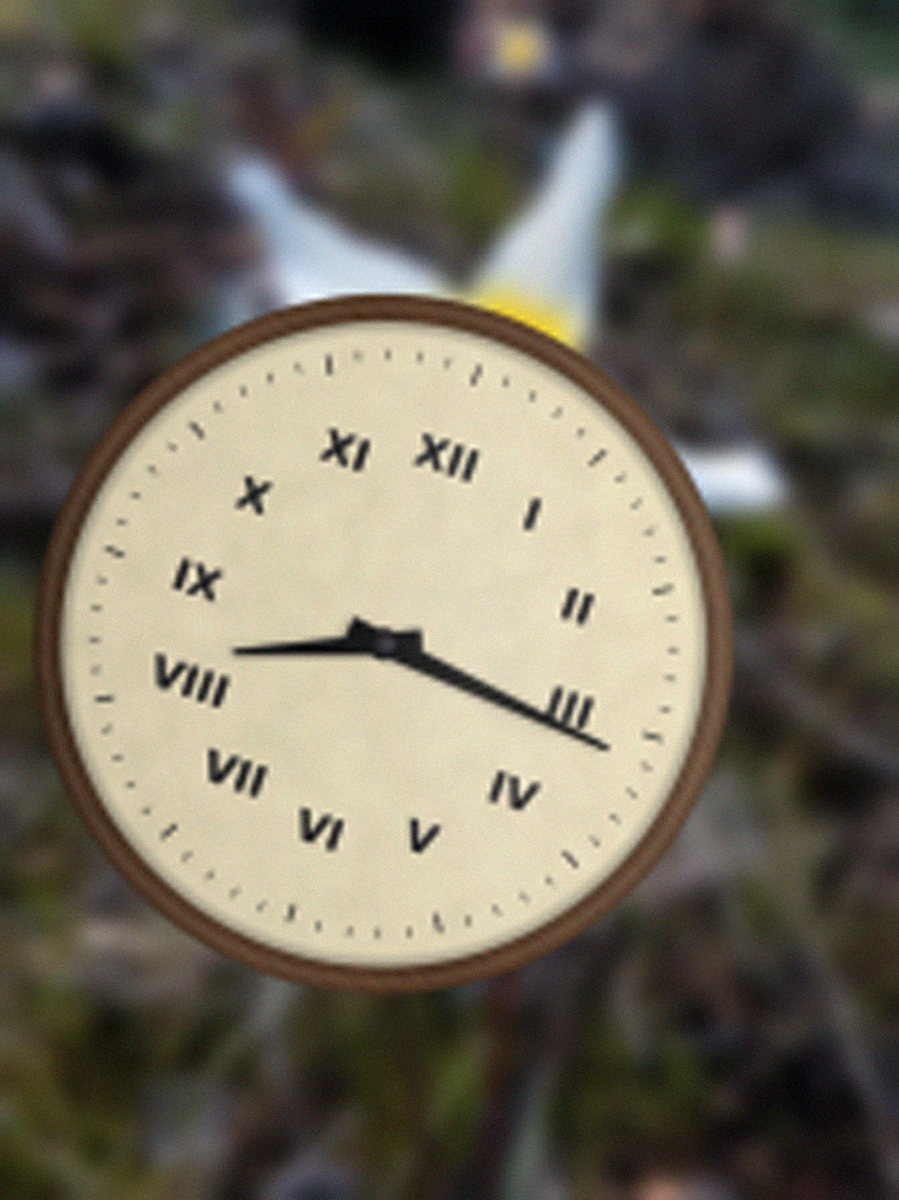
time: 8:16
